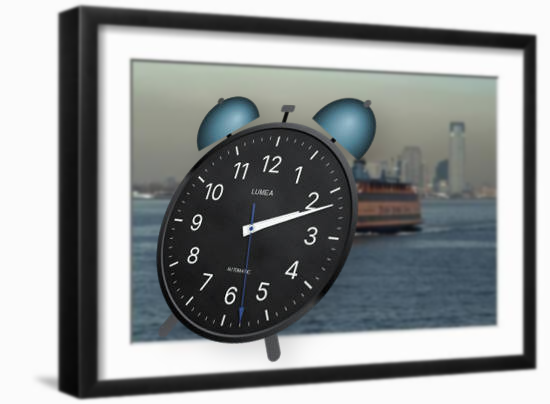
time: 2:11:28
